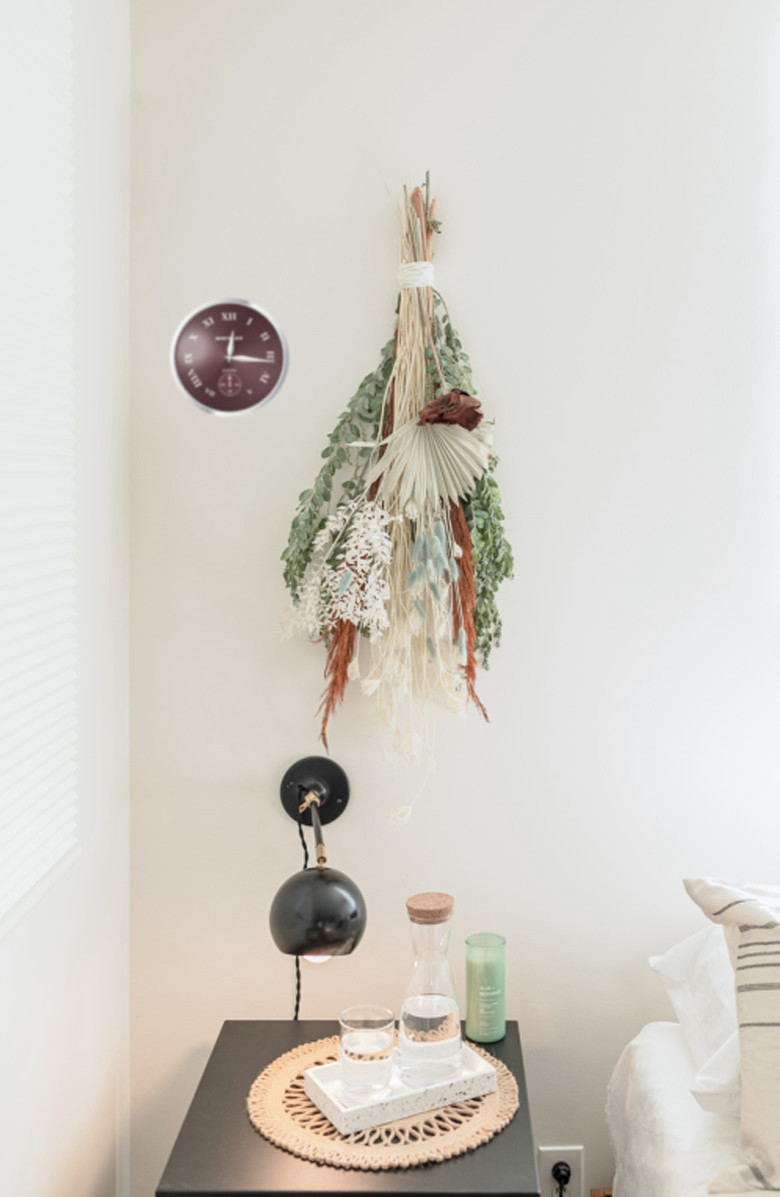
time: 12:16
